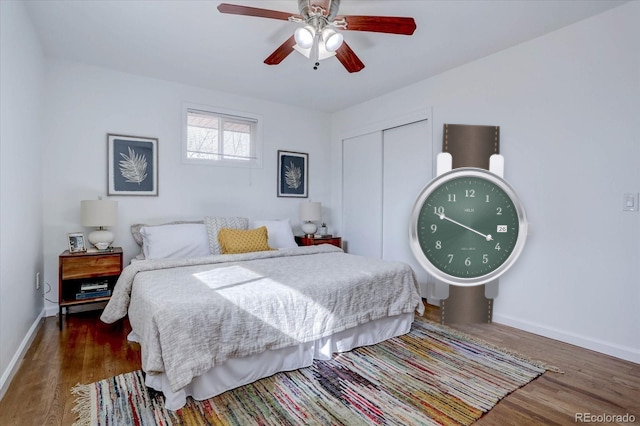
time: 3:49
